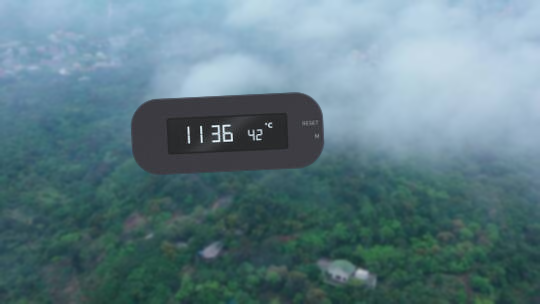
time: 11:36
